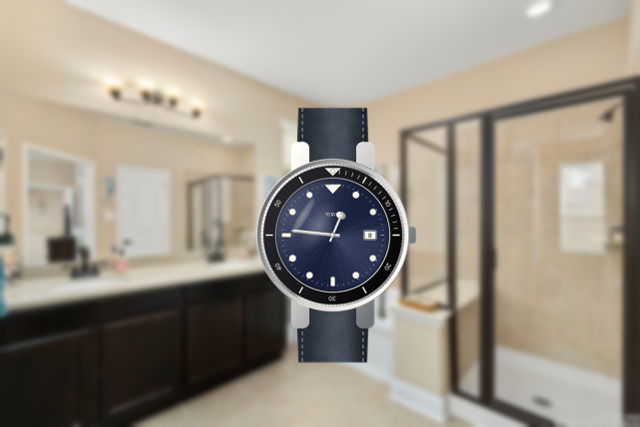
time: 12:46
